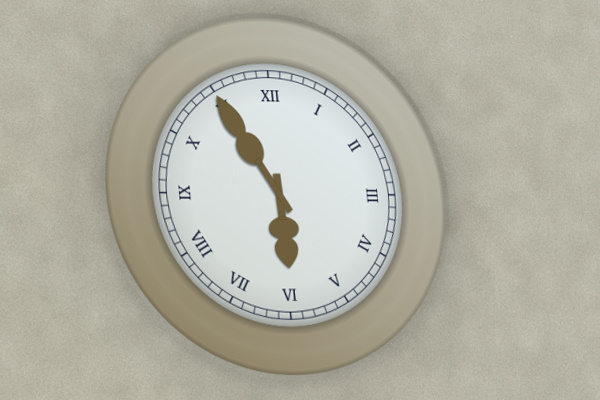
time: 5:55
